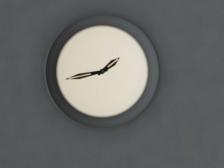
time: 1:43
